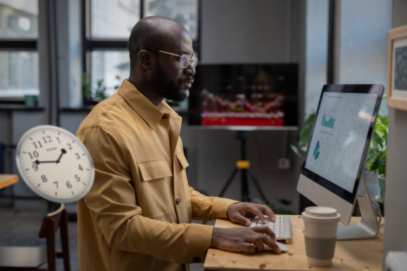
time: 1:47
